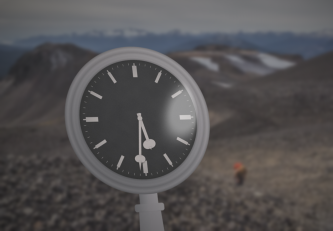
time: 5:31
